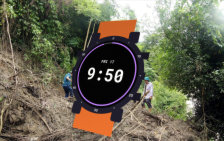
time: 9:50
